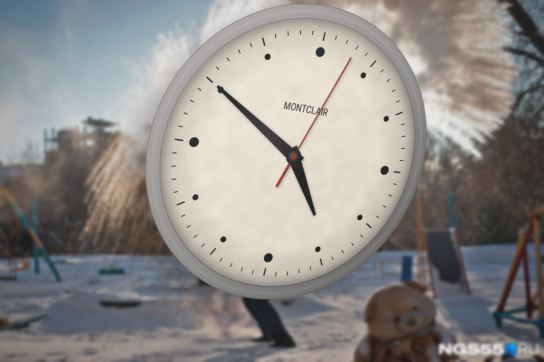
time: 4:50:03
